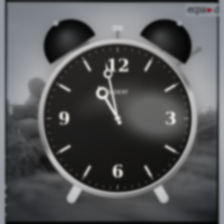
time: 10:58
